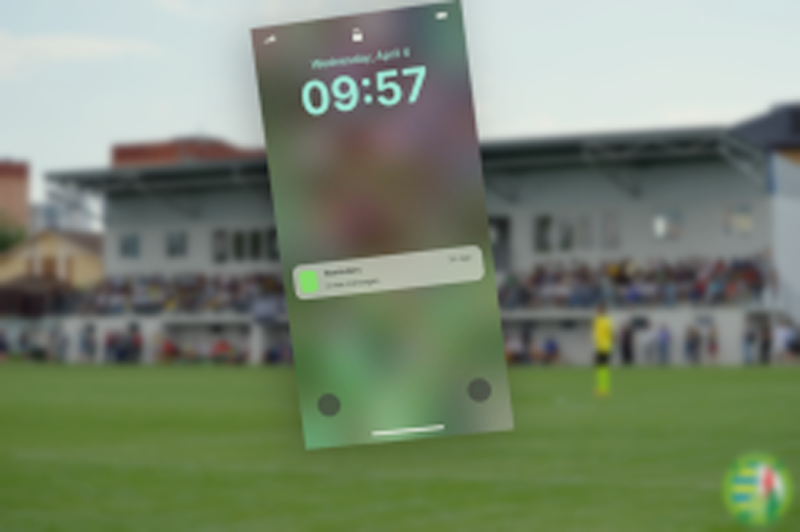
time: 9:57
